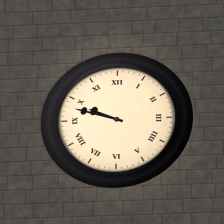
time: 9:48
